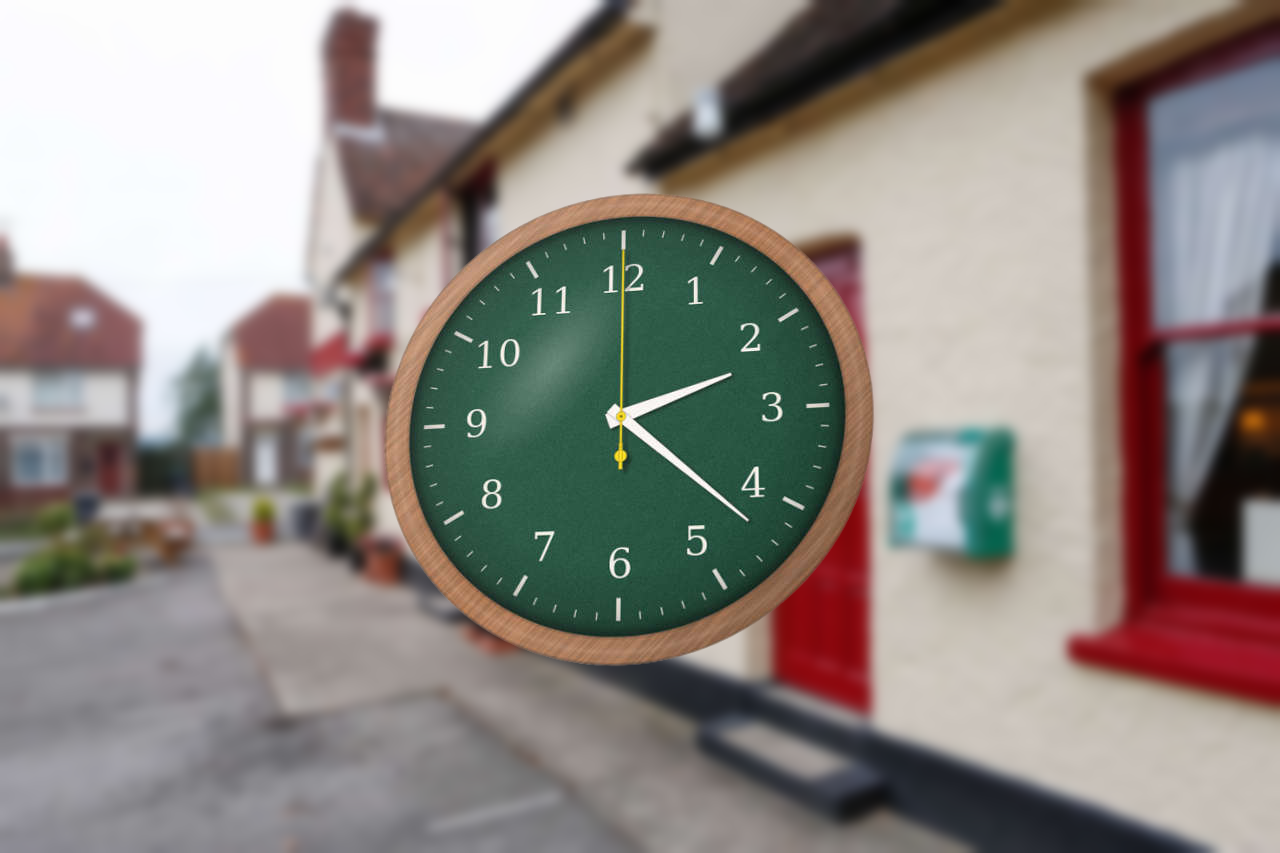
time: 2:22:00
